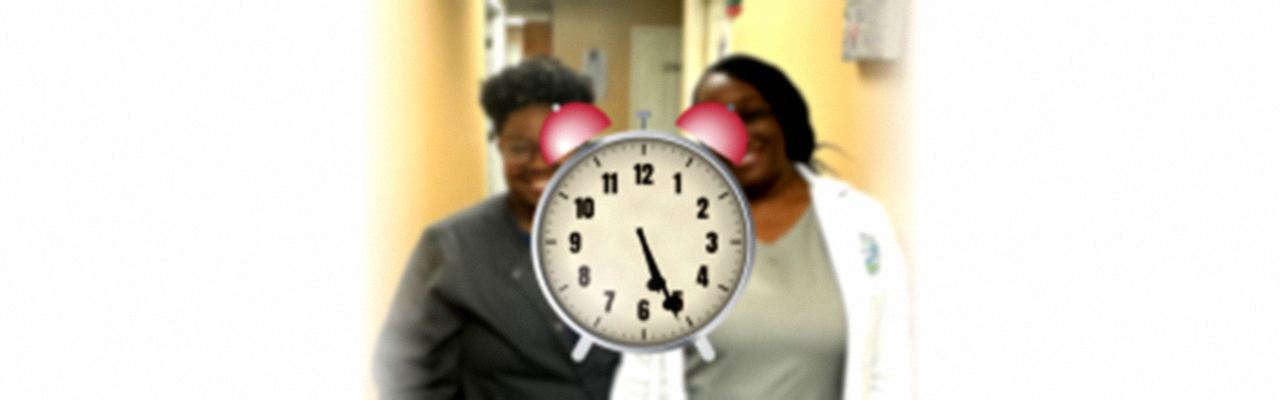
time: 5:26
